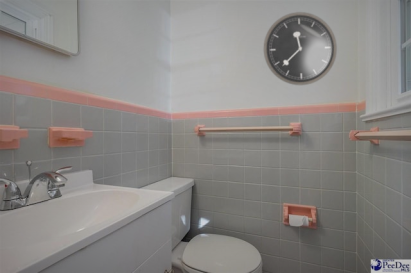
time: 11:38
